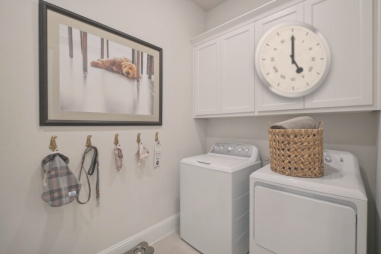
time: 5:00
